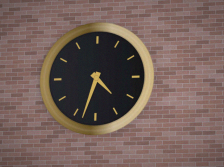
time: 4:33
